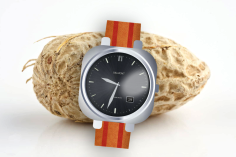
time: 9:33
